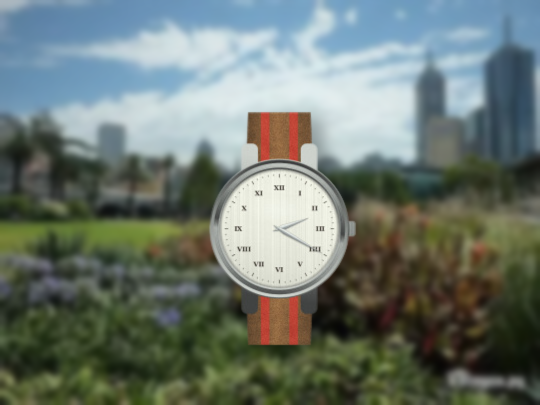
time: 2:20
